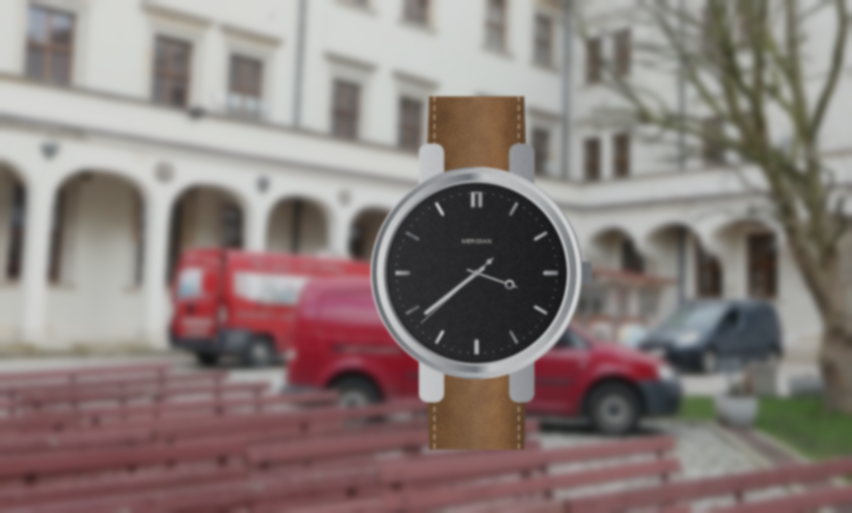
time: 3:38:38
